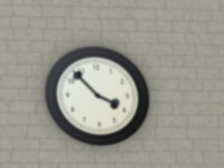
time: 3:53
